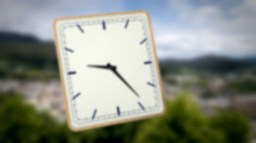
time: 9:24
